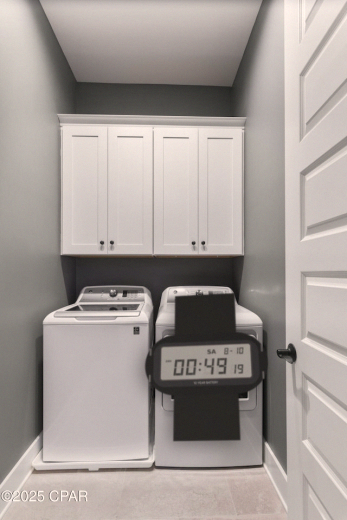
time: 0:49:19
